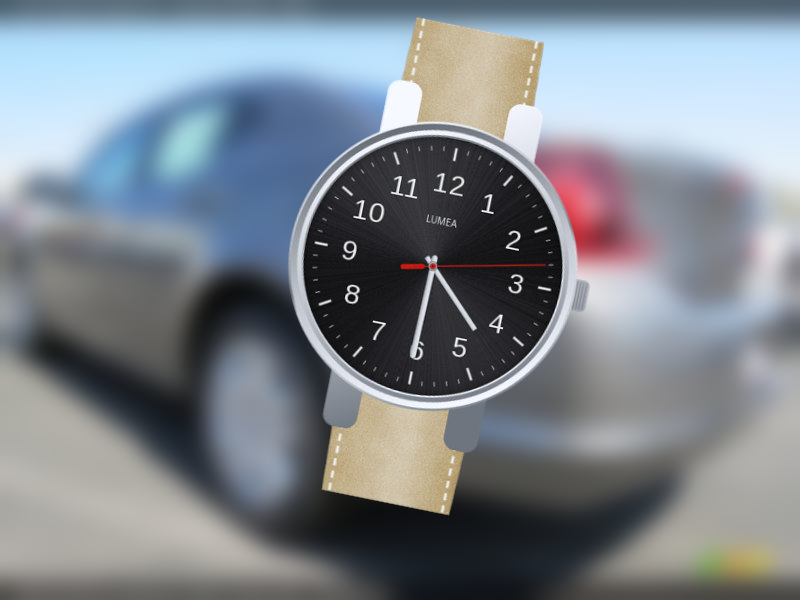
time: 4:30:13
